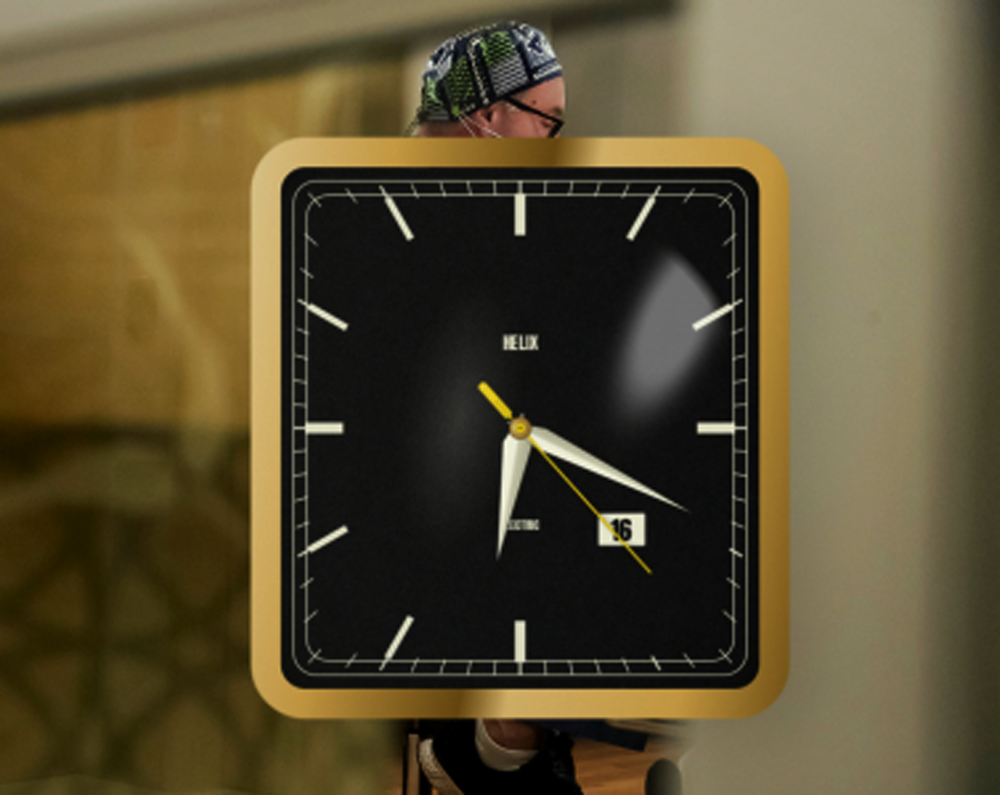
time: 6:19:23
